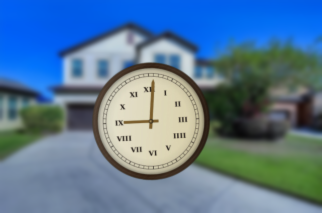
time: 9:01
